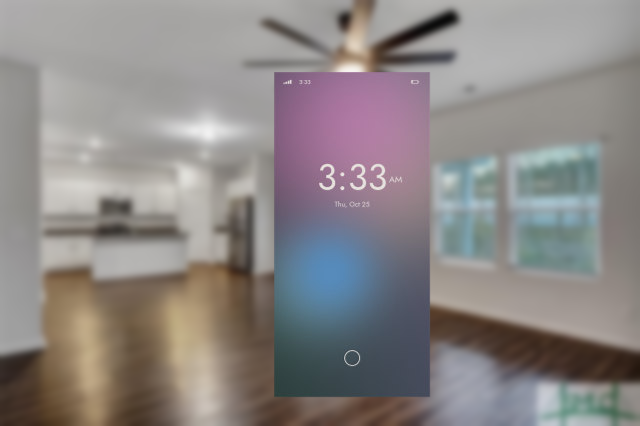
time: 3:33
